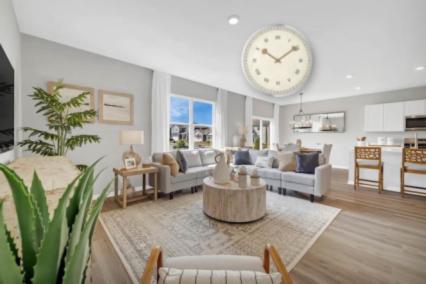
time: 10:09
